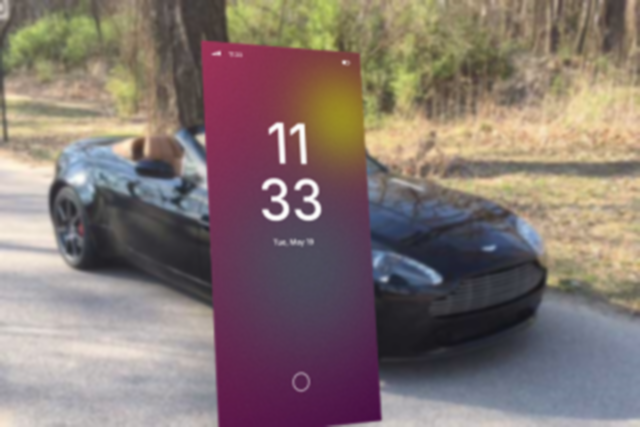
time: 11:33
